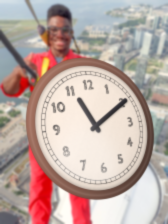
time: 11:10
